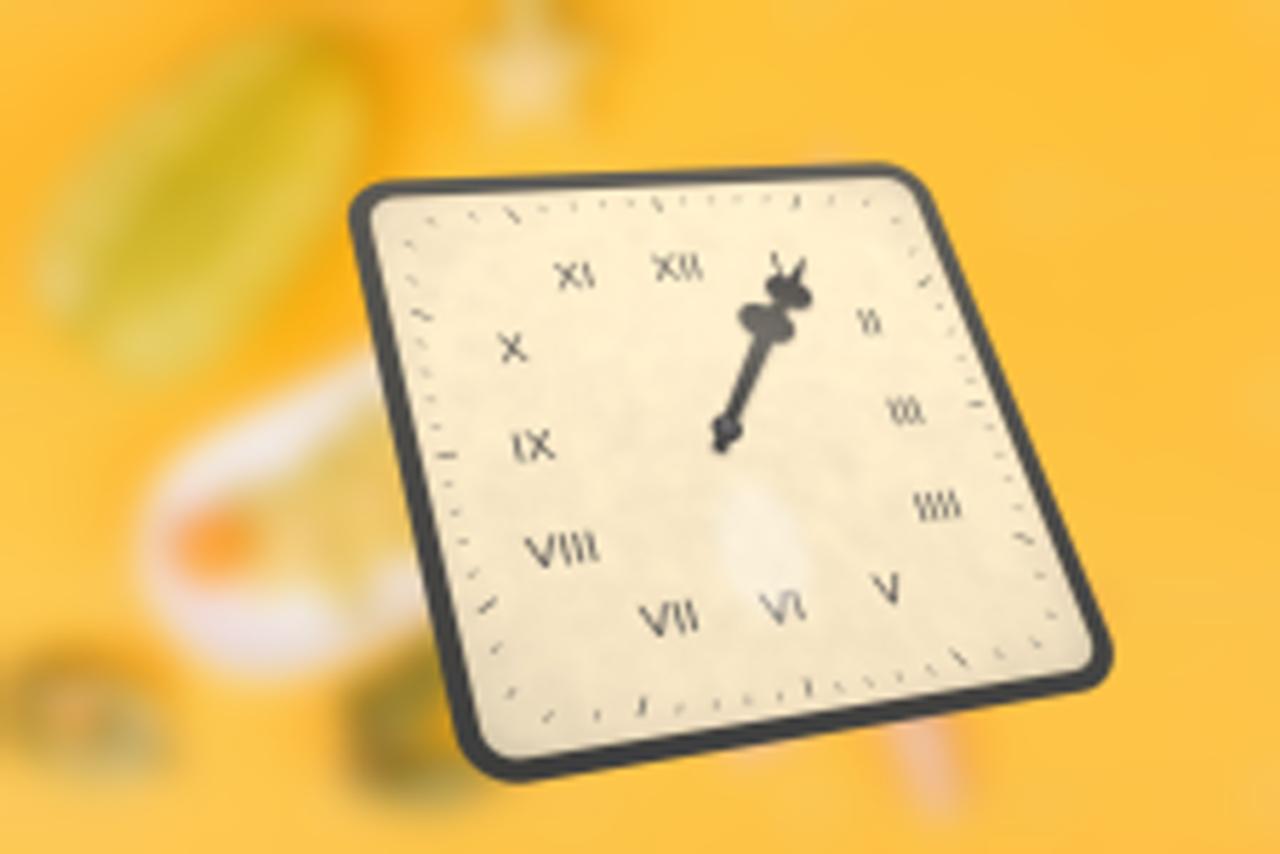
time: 1:06
